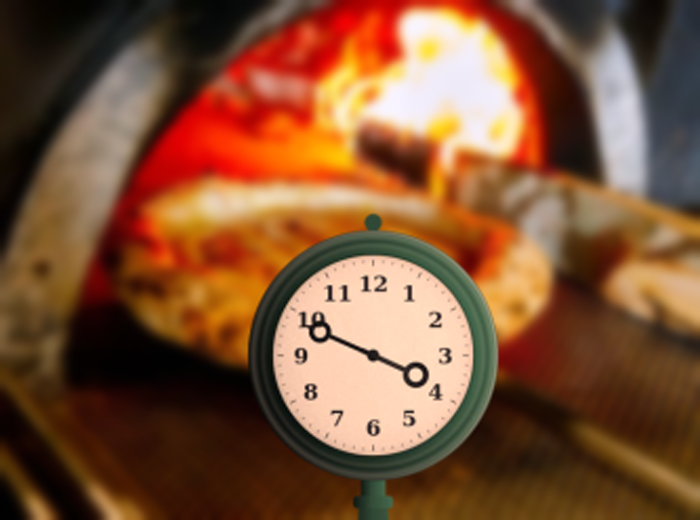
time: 3:49
